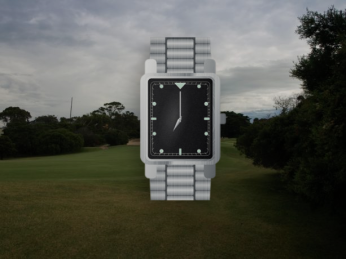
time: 7:00
